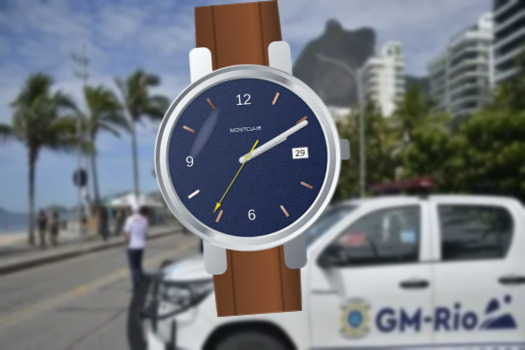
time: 2:10:36
